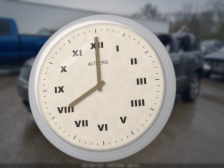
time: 8:00
